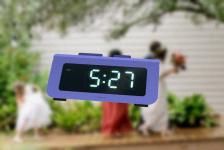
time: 5:27
